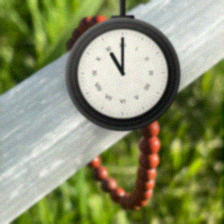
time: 11:00
